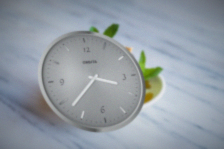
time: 3:38
